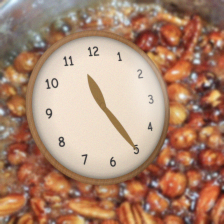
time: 11:25
